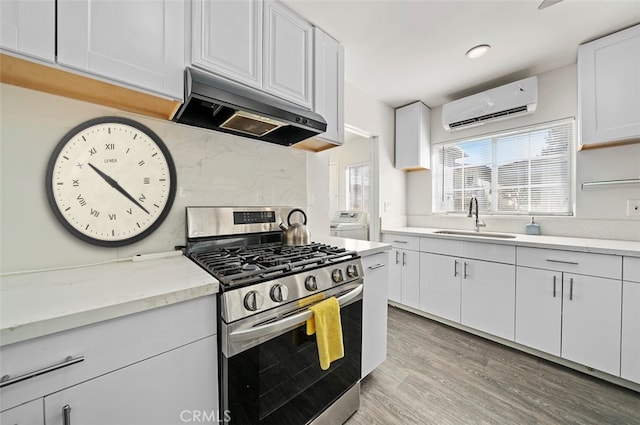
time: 10:22
